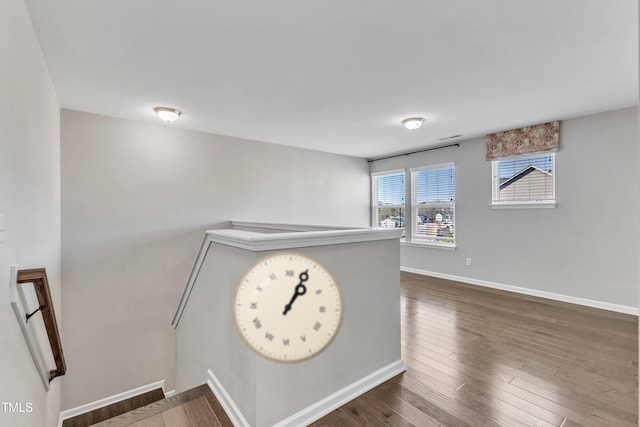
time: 1:04
